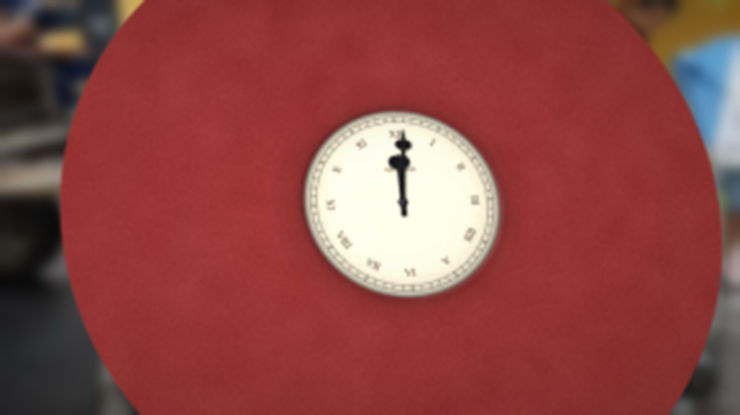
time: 12:01
